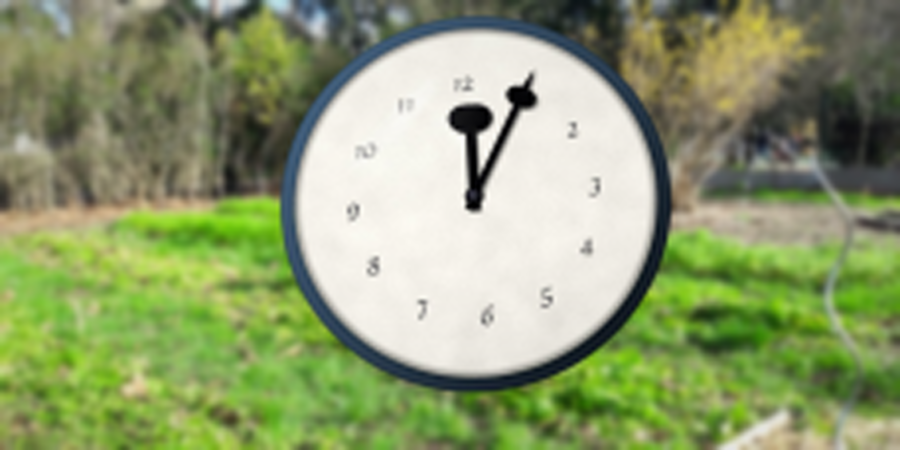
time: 12:05
